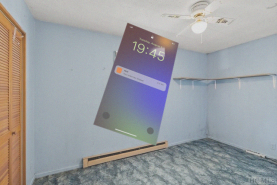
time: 19:45
